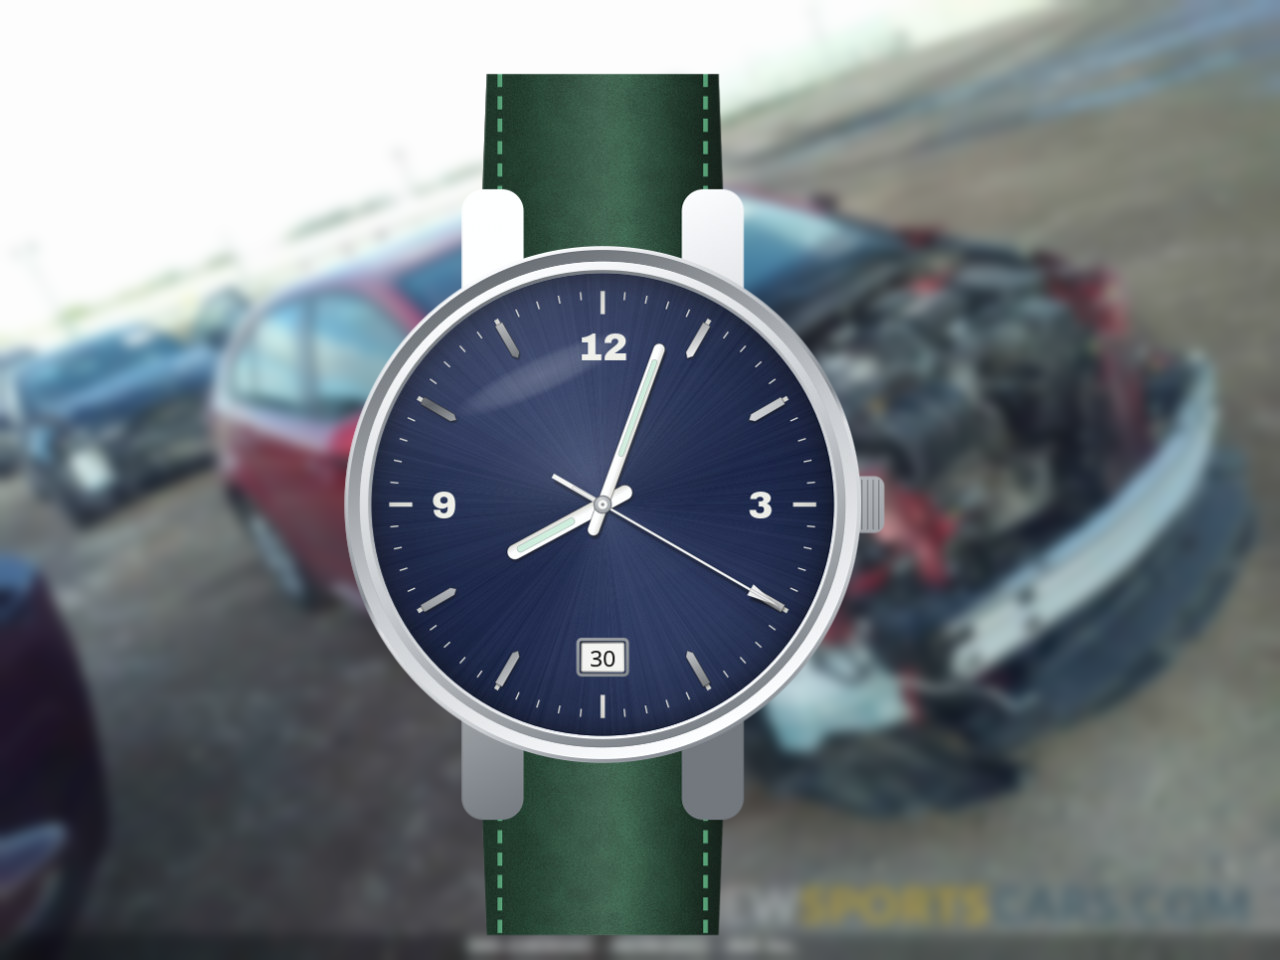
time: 8:03:20
